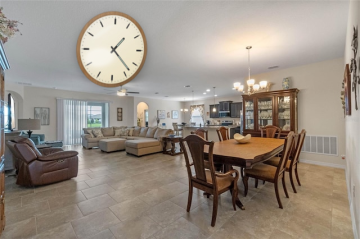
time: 1:23
